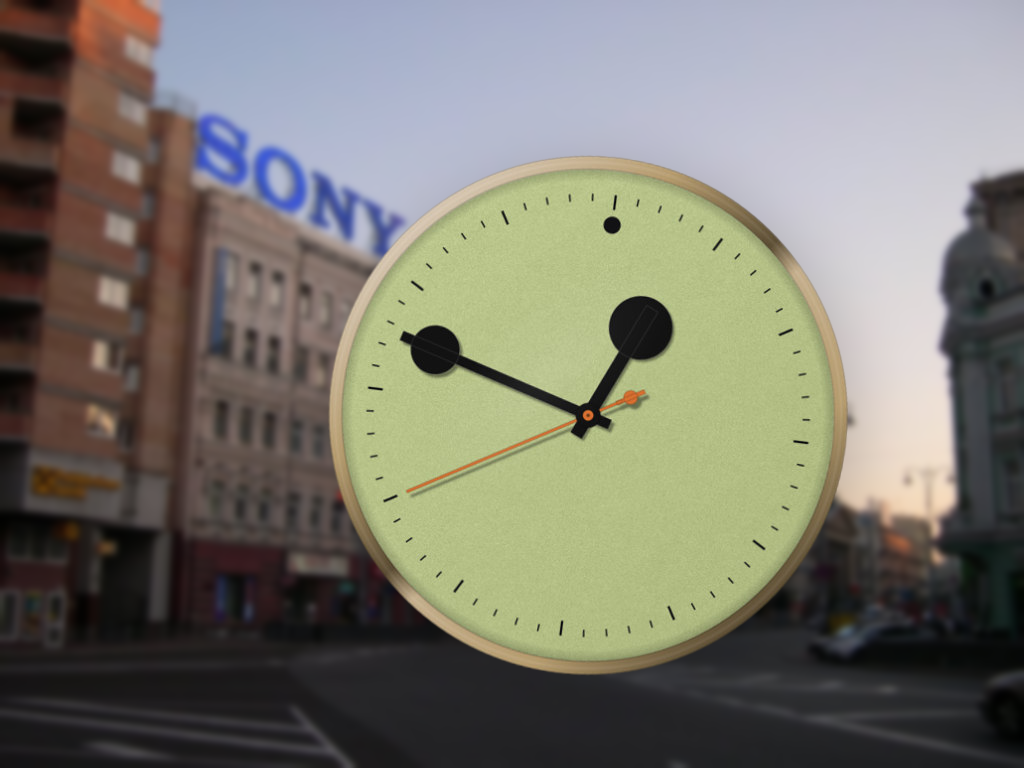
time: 12:47:40
